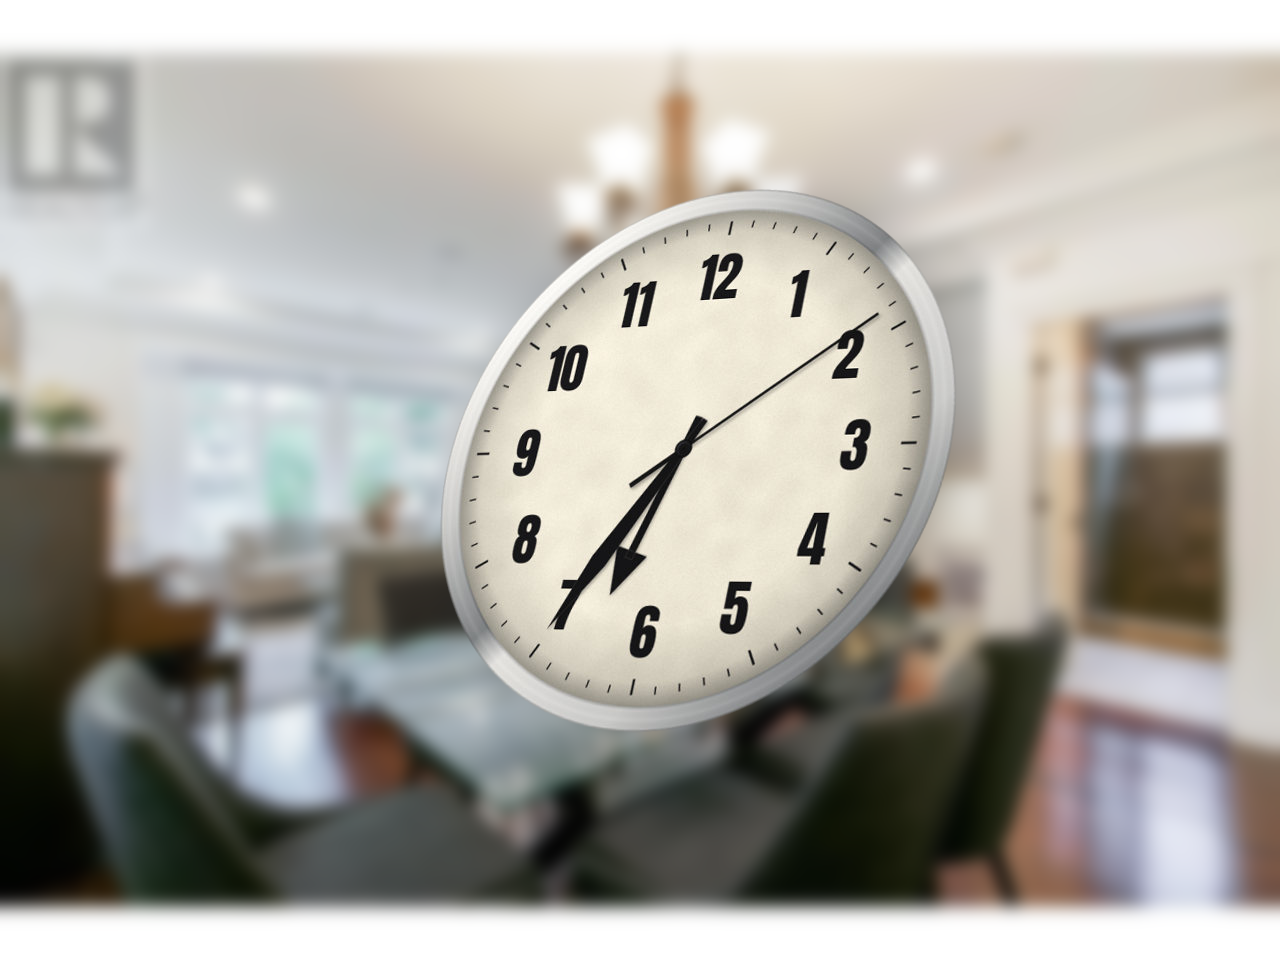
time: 6:35:09
